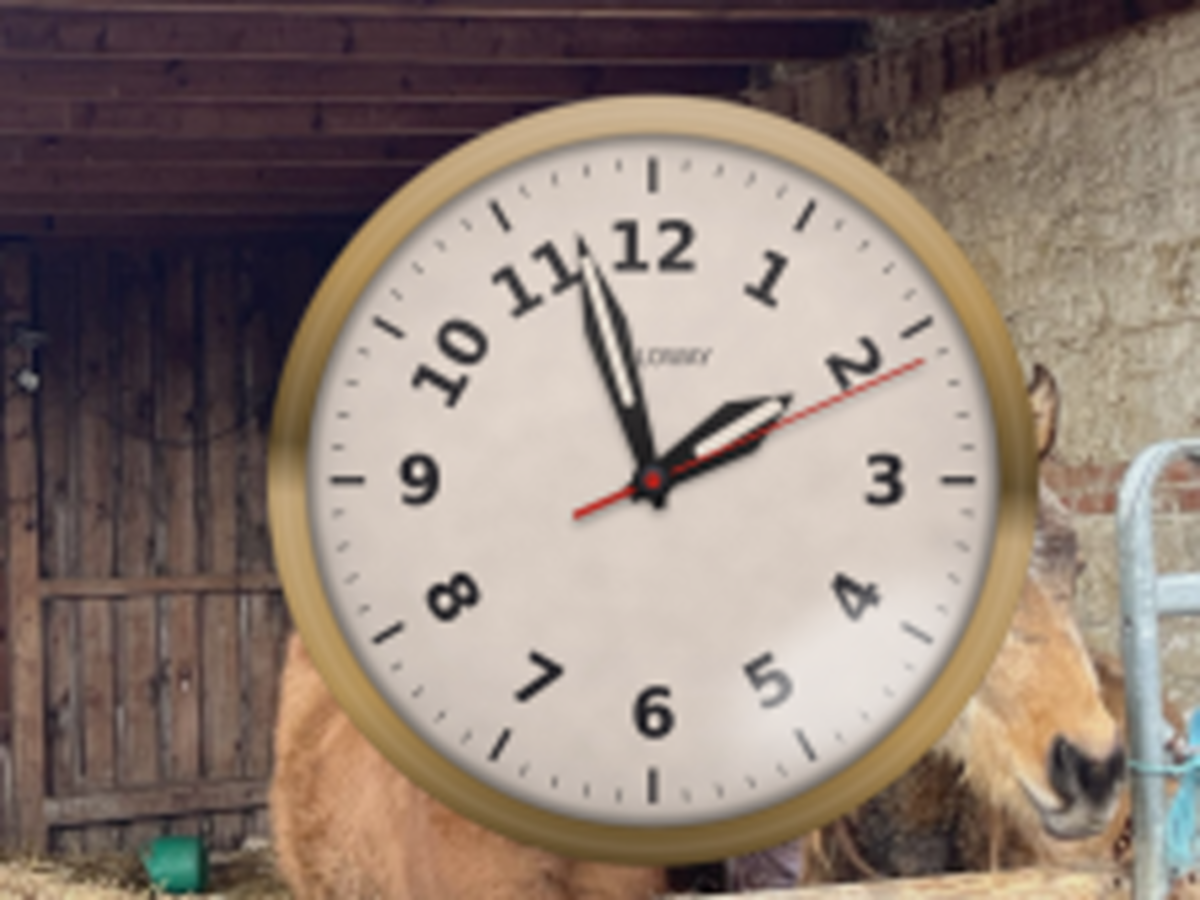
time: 1:57:11
